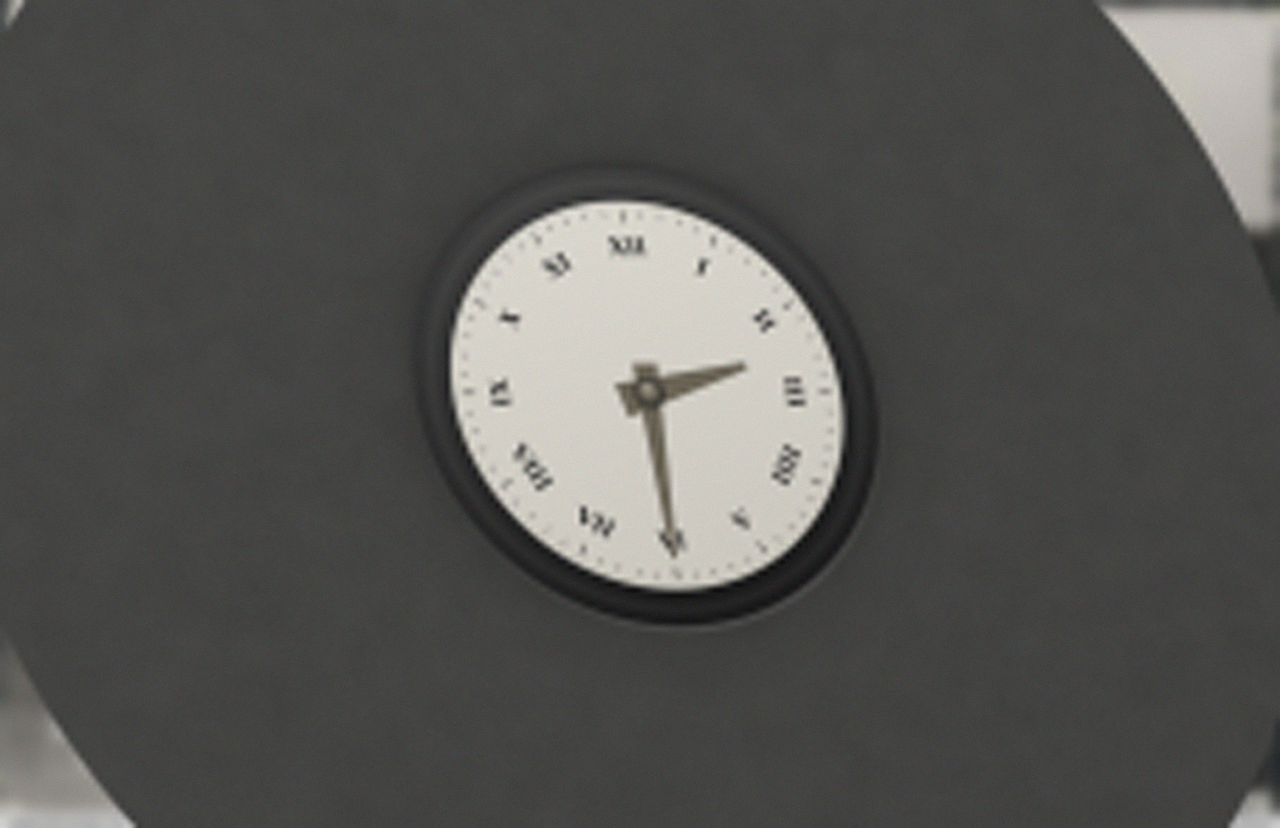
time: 2:30
